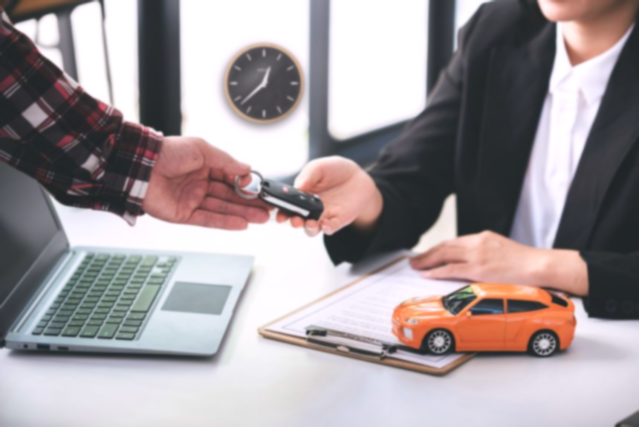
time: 12:38
